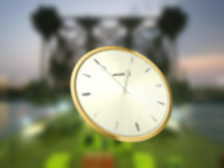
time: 12:55
